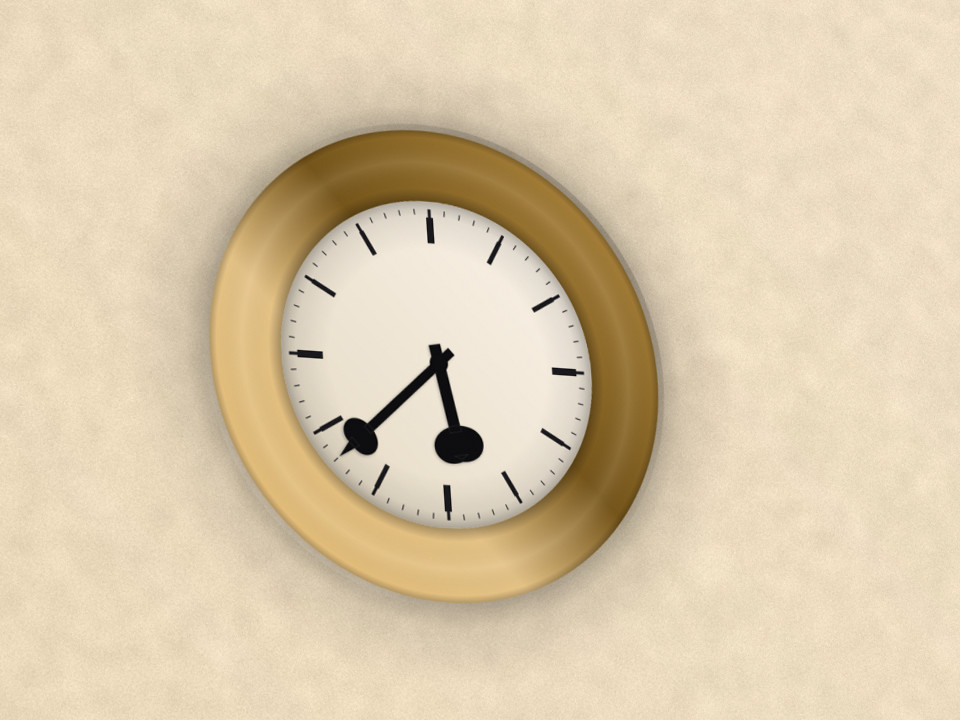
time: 5:38
